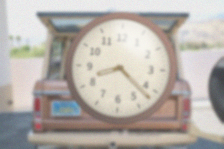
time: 8:22
